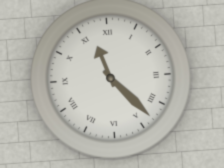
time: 11:23
